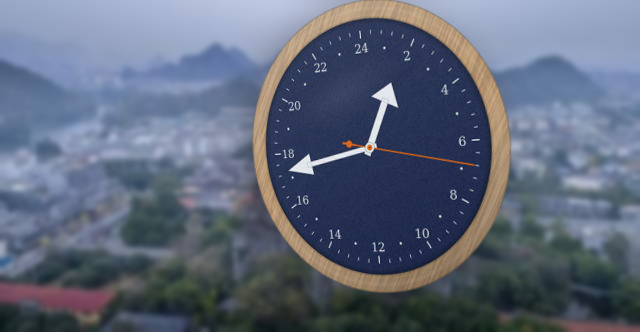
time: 1:43:17
